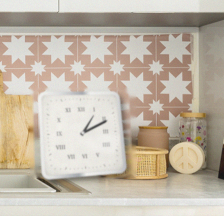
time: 1:11
